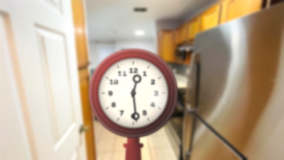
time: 12:29
